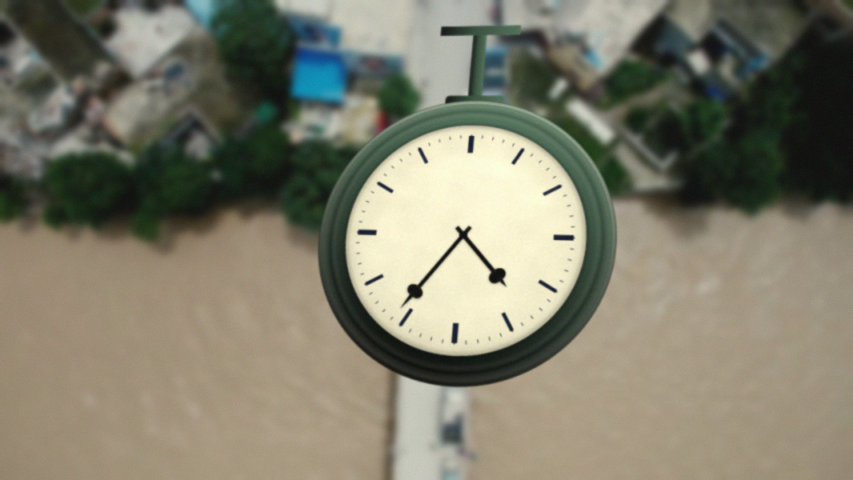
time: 4:36
